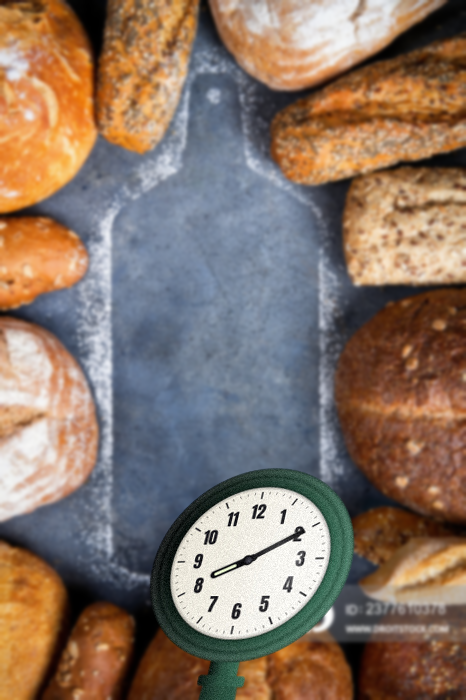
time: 8:10
